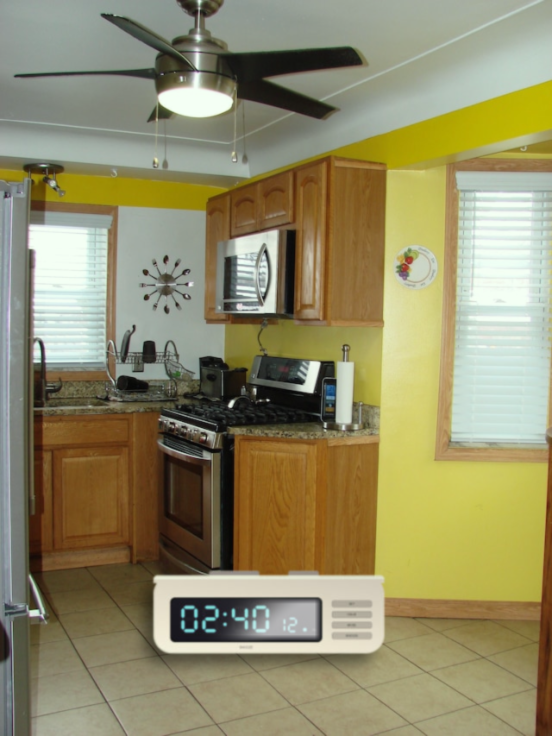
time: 2:40:12
